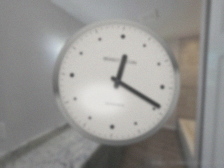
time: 12:19
